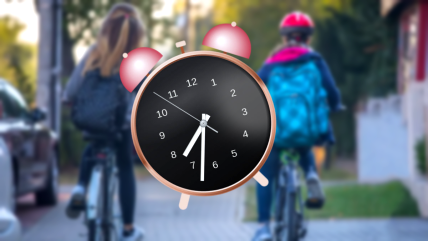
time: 7:32:53
